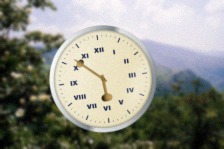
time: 5:52
